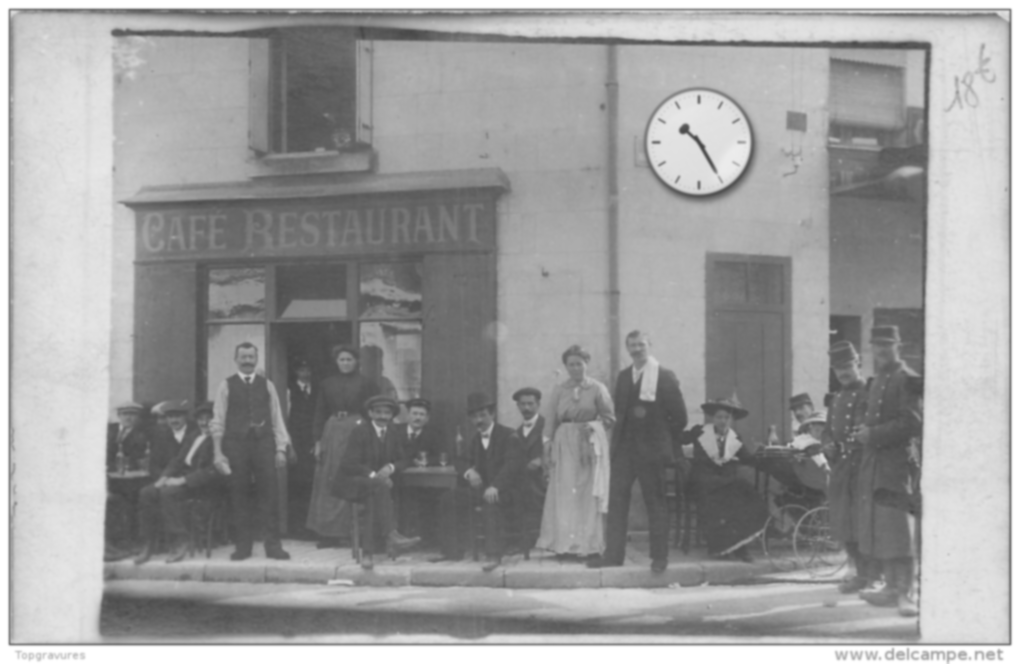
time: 10:25
